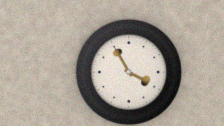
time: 3:55
